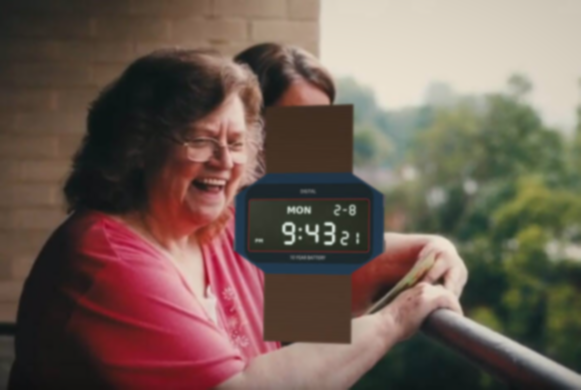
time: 9:43:21
